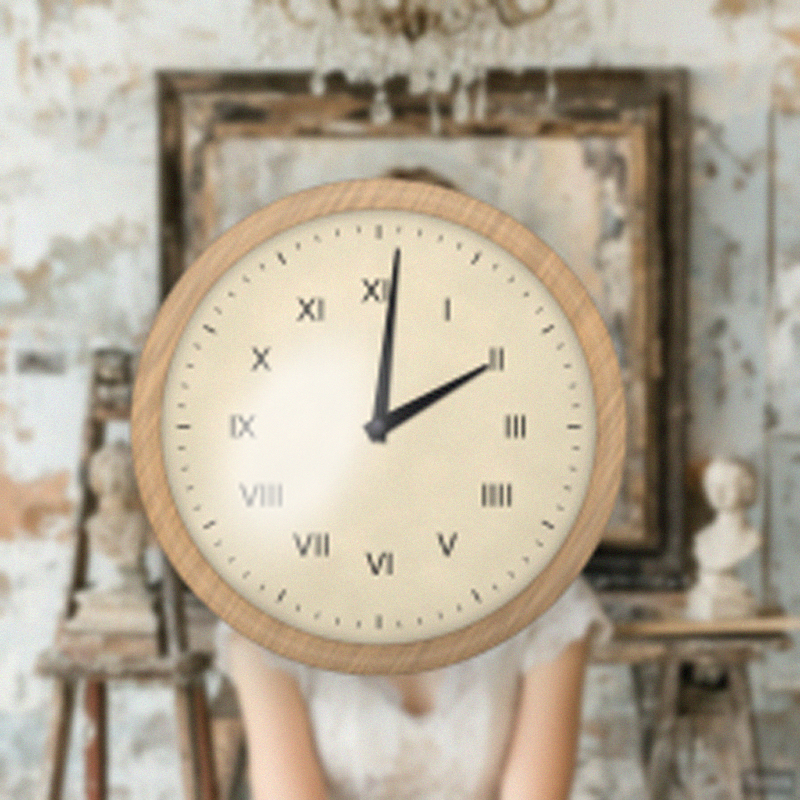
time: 2:01
